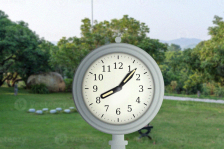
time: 8:07
